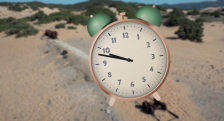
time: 9:48
